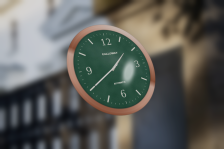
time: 1:40
